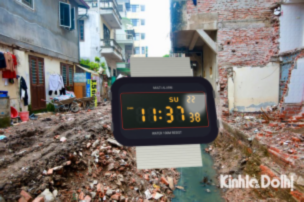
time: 11:37:38
